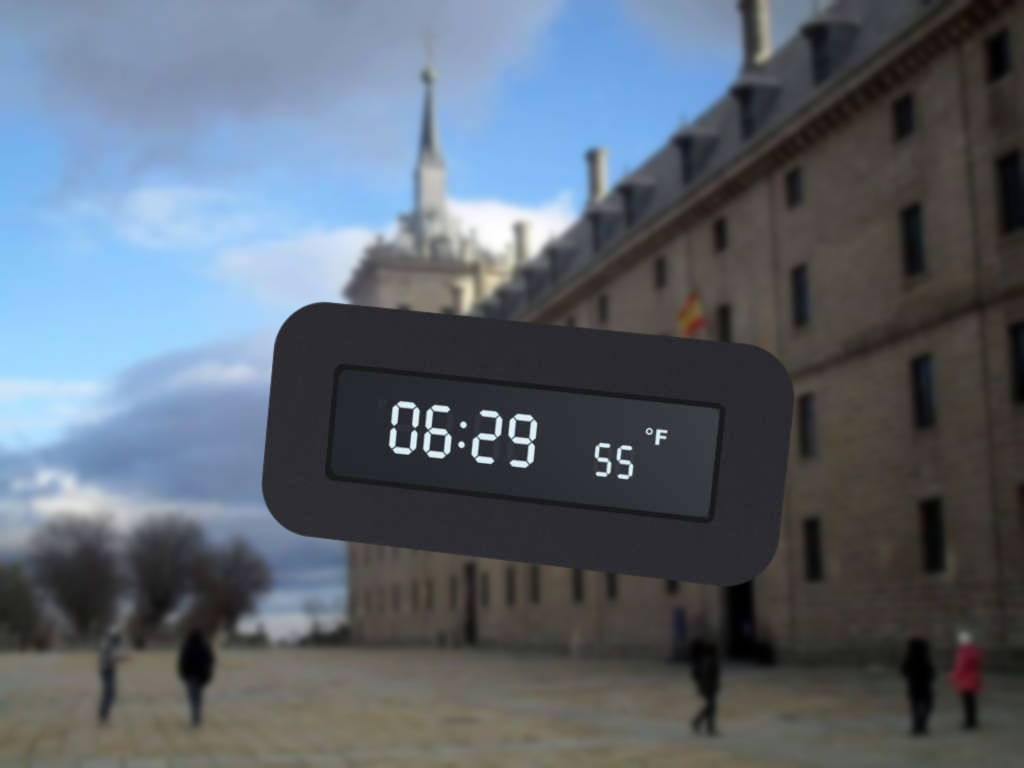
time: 6:29
